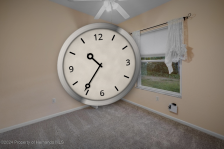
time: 10:36
